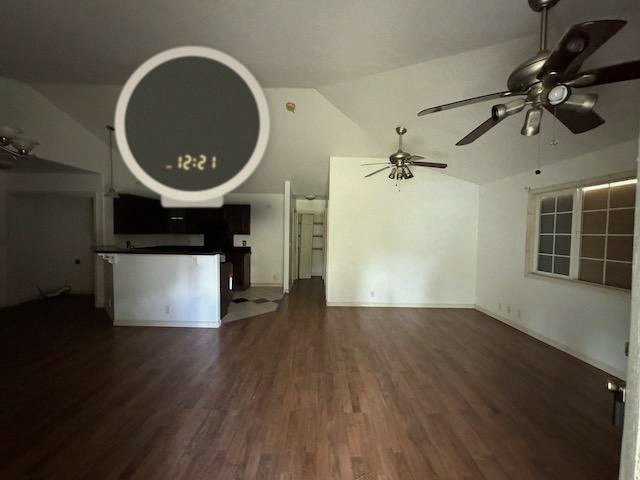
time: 12:21
